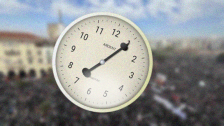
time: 7:05
